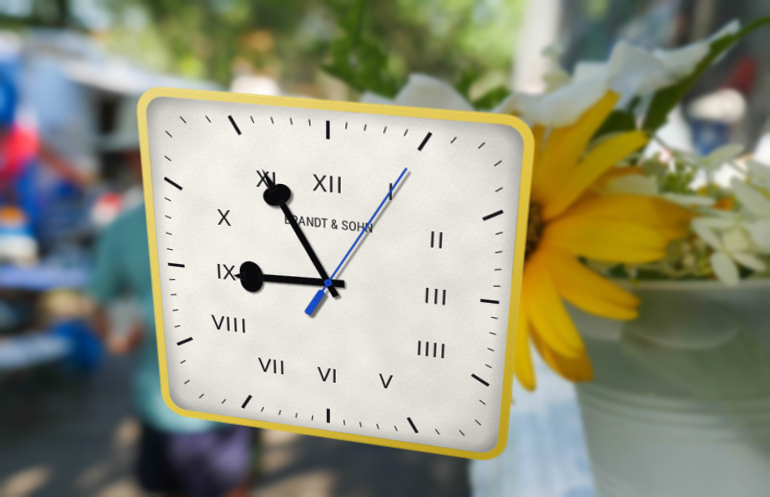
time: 8:55:05
